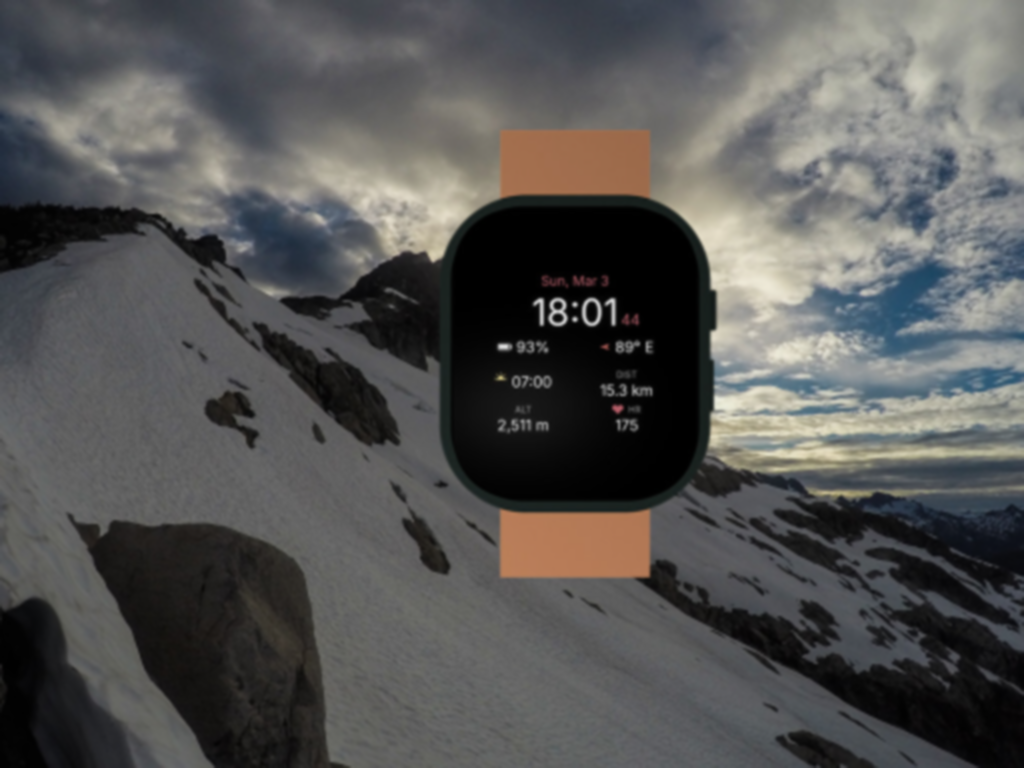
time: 18:01
